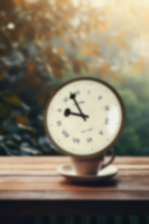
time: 9:58
